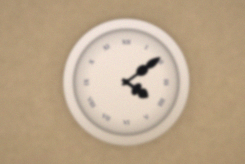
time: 4:09
